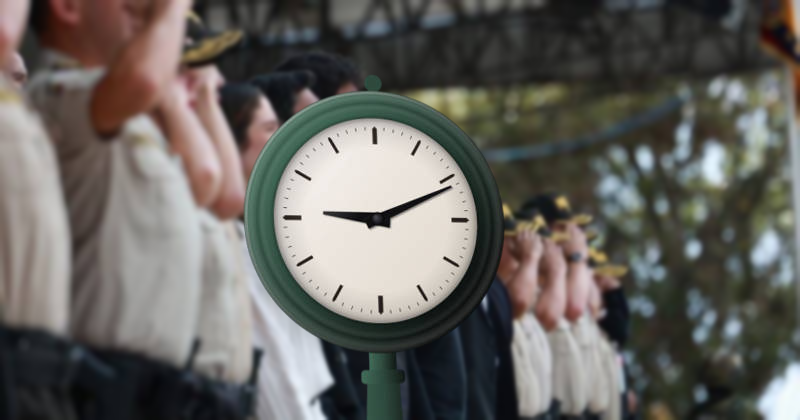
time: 9:11
